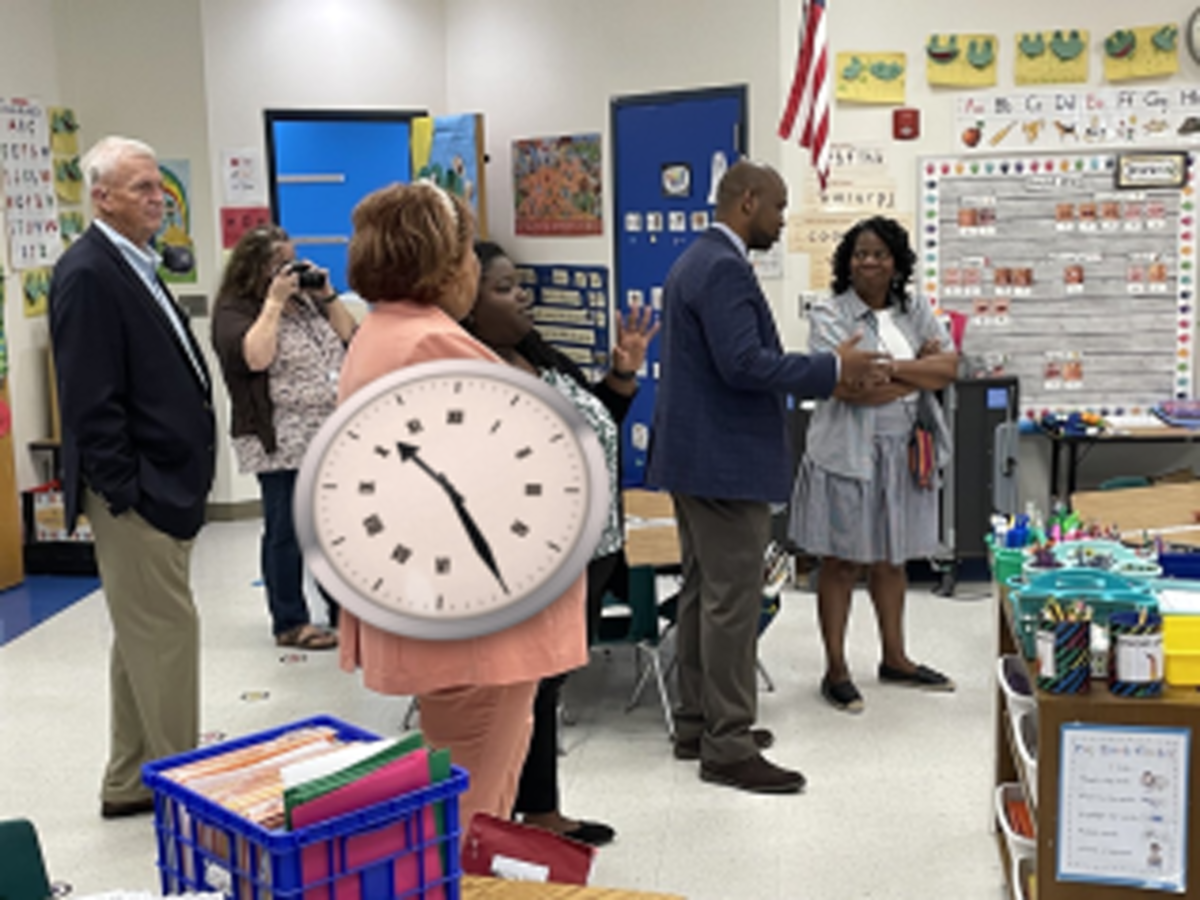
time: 10:25
